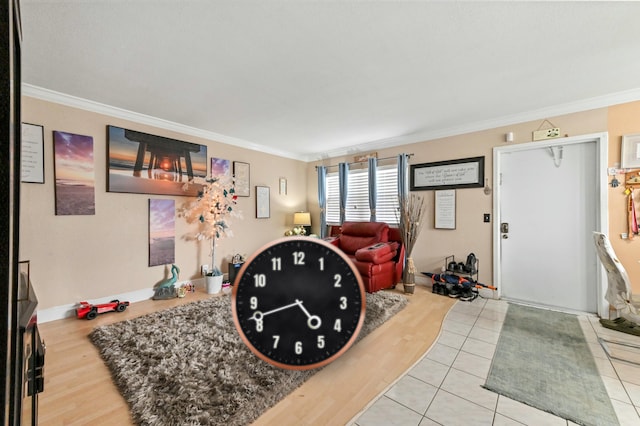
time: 4:42
